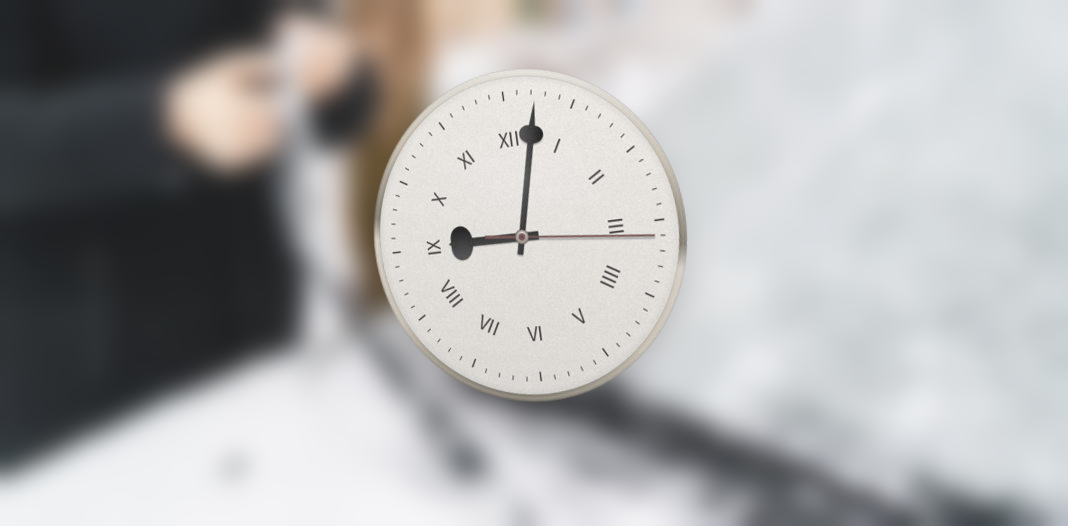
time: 9:02:16
